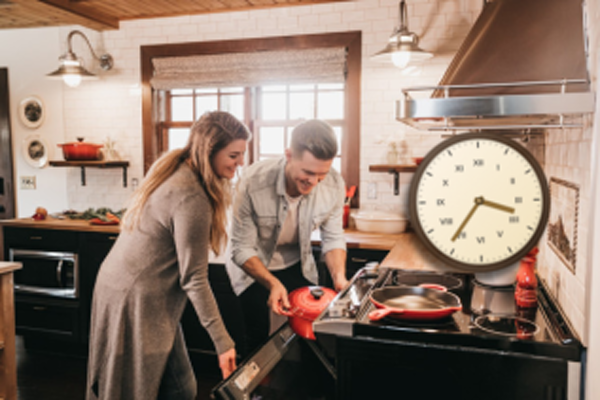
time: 3:36
